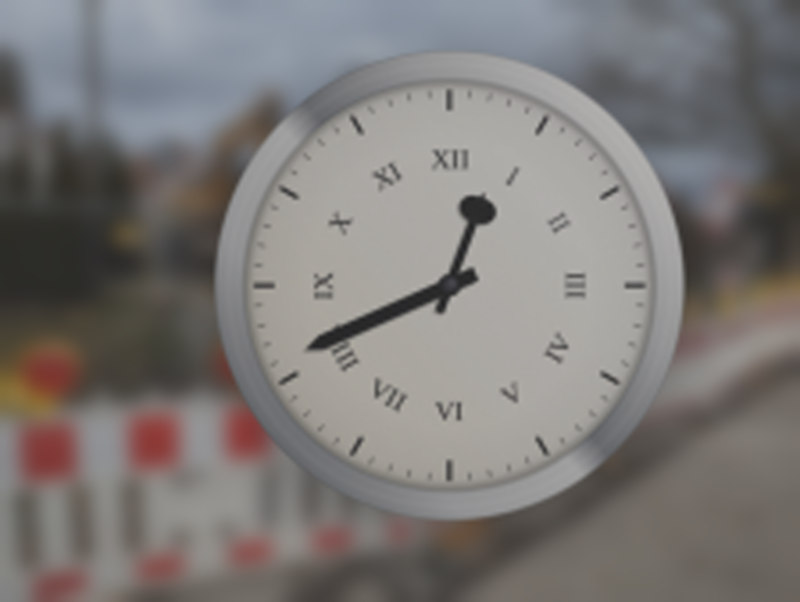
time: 12:41
